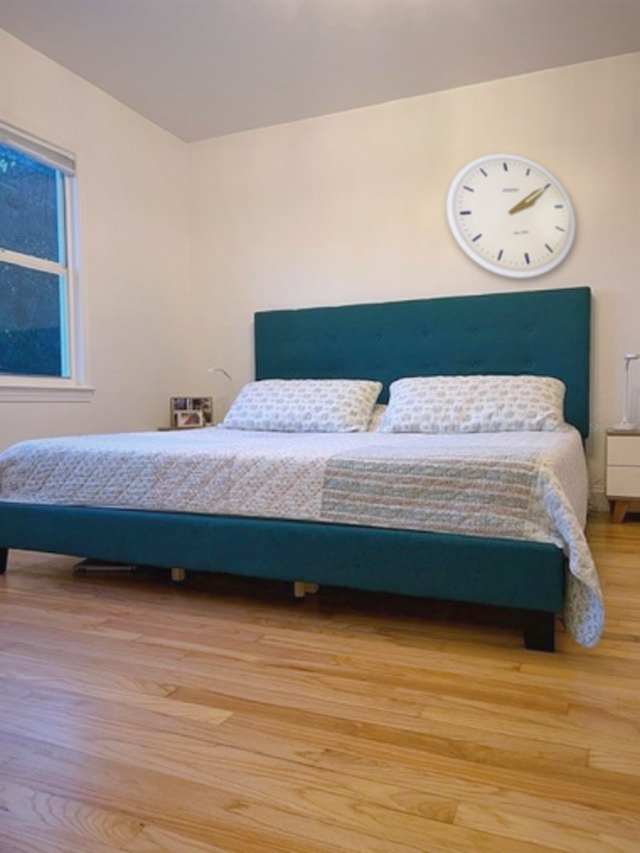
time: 2:10
